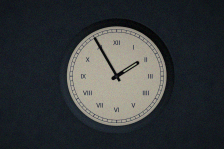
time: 1:55
